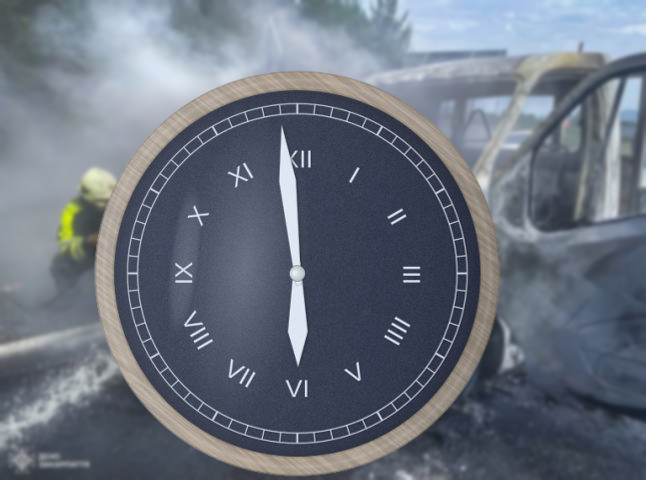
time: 5:59
